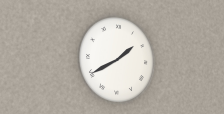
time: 1:40
